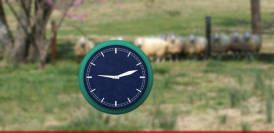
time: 9:12
